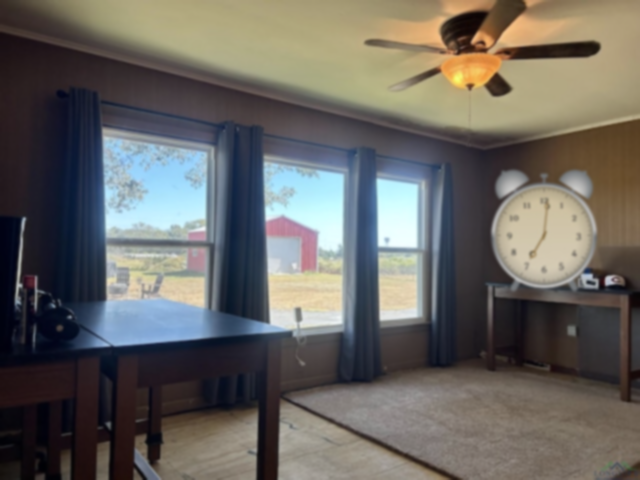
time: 7:01
